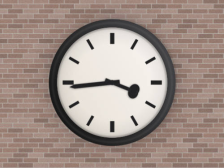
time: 3:44
